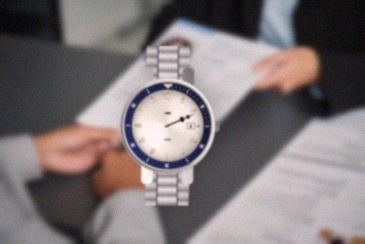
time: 2:11
